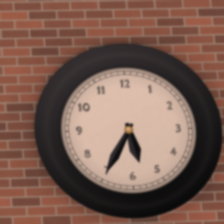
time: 5:35
